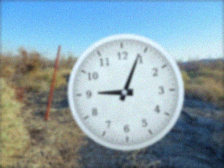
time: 9:04
